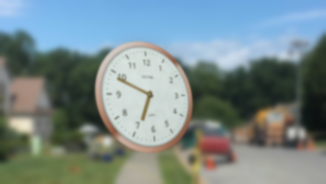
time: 6:49
